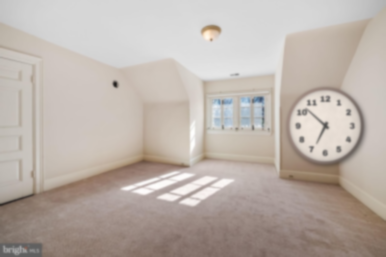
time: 6:52
